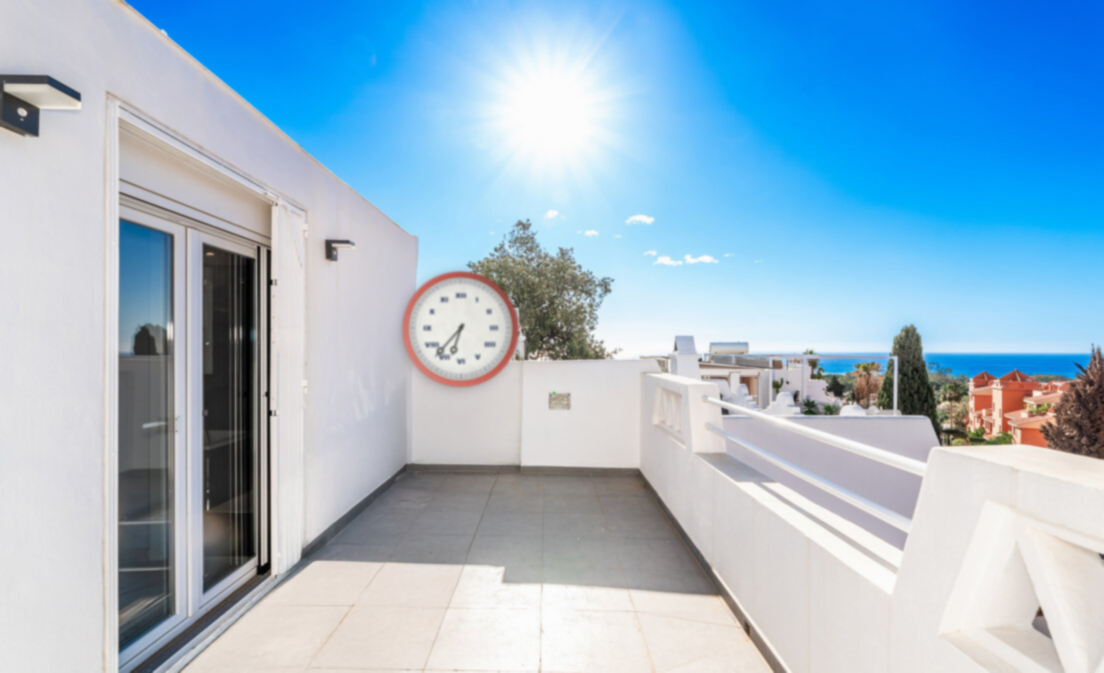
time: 6:37
